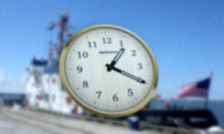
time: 1:20
